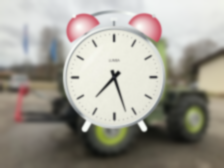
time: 7:27
